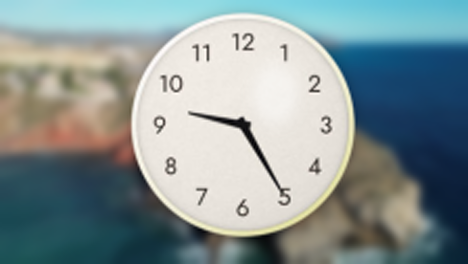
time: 9:25
